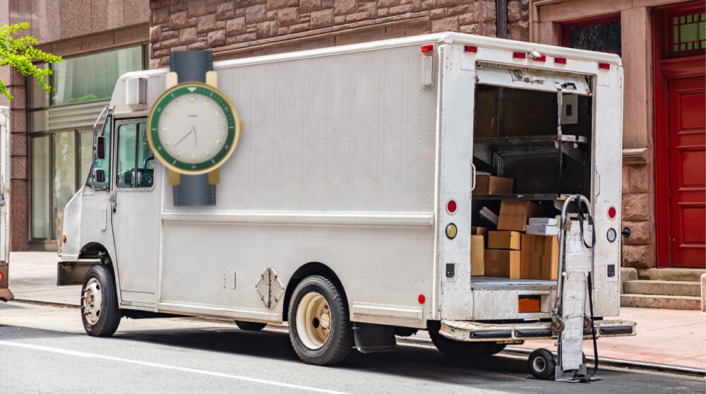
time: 5:38
